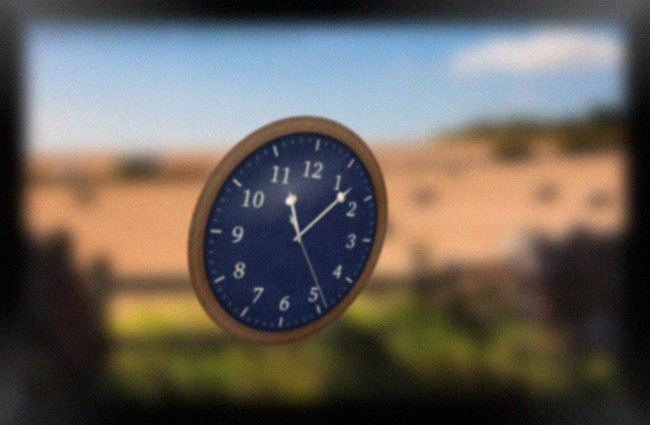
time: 11:07:24
